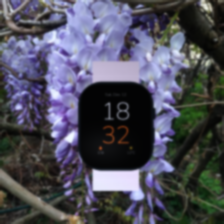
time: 18:32
